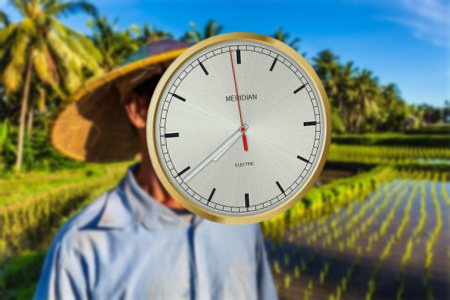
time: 7:38:59
